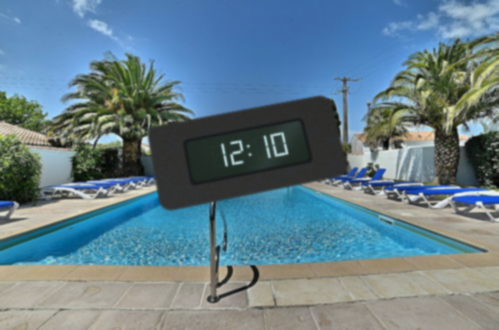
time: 12:10
